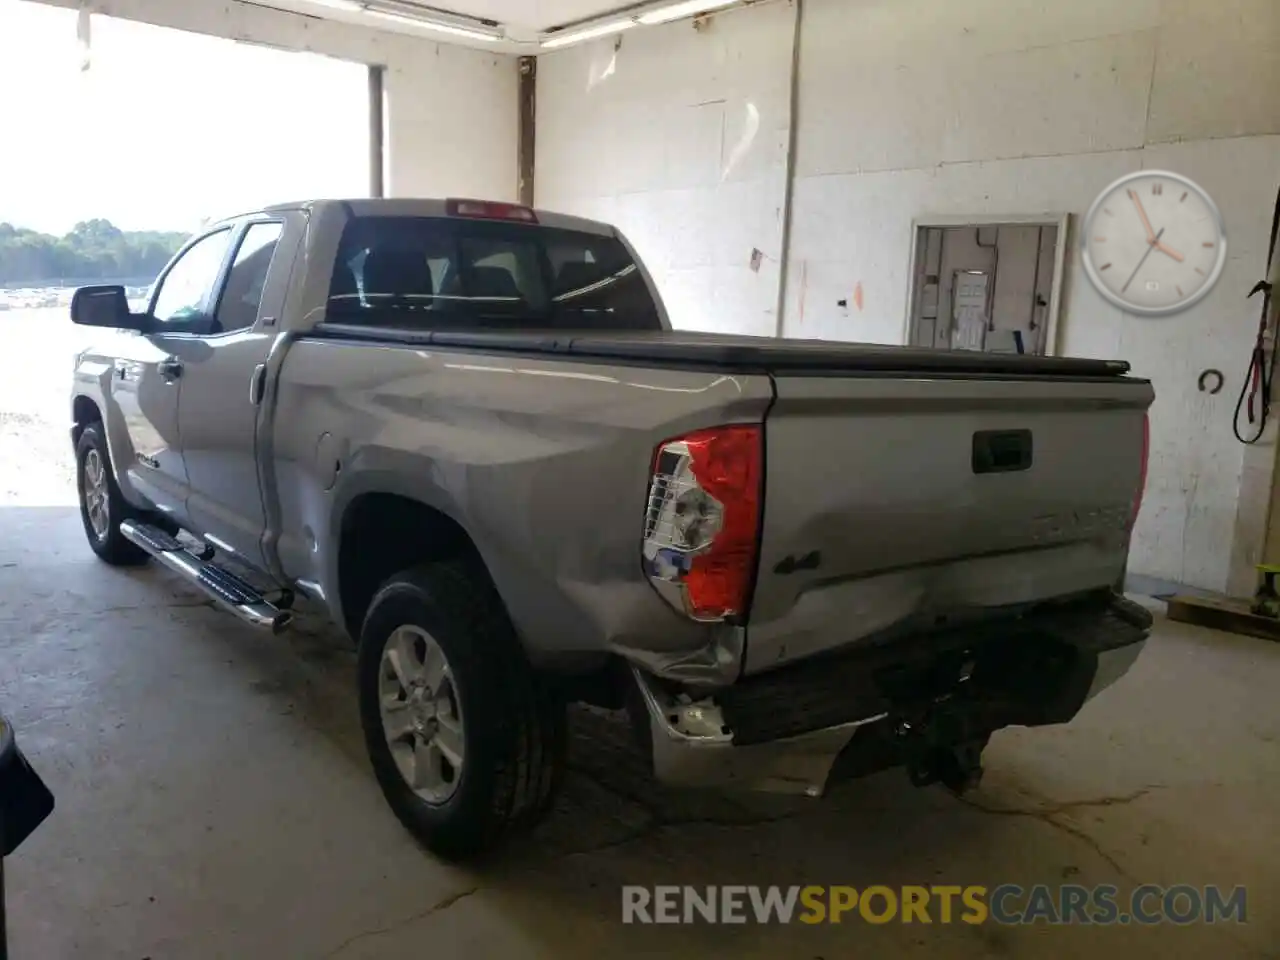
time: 3:55:35
